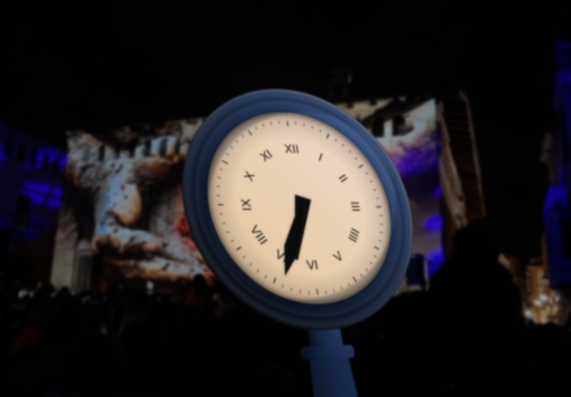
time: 6:34
